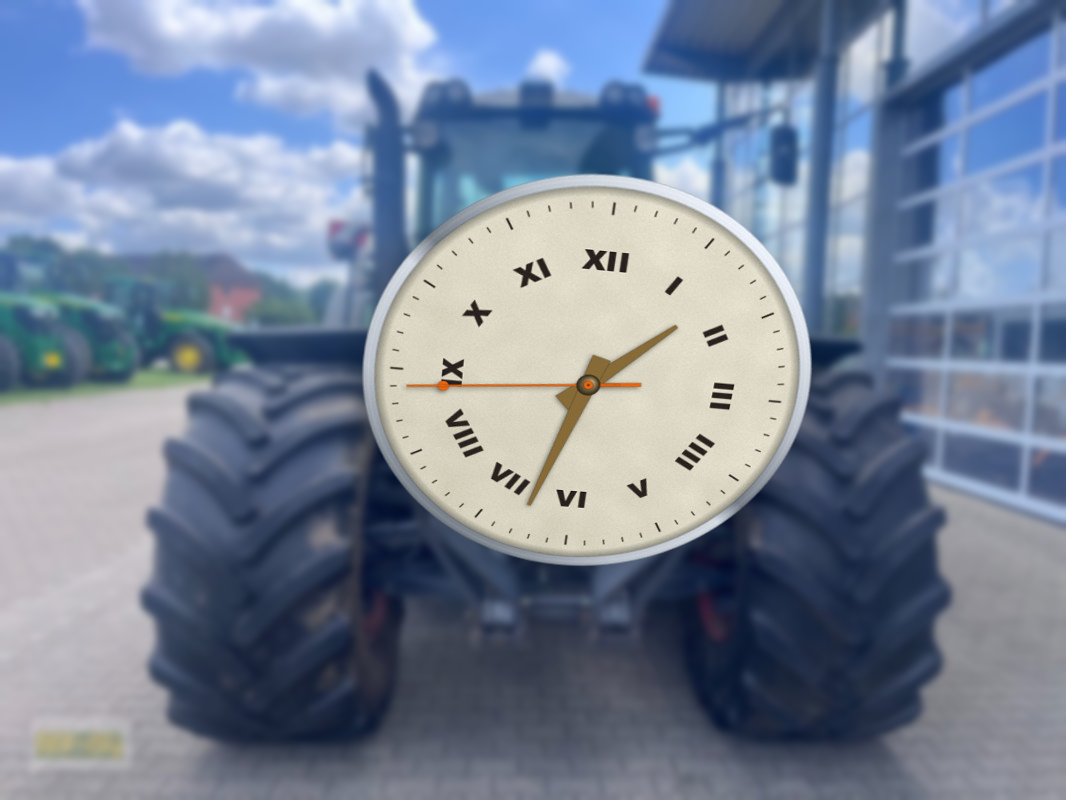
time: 1:32:44
